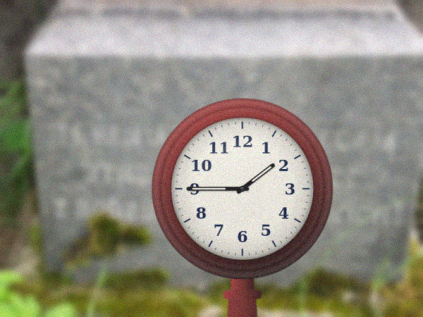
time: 1:45
